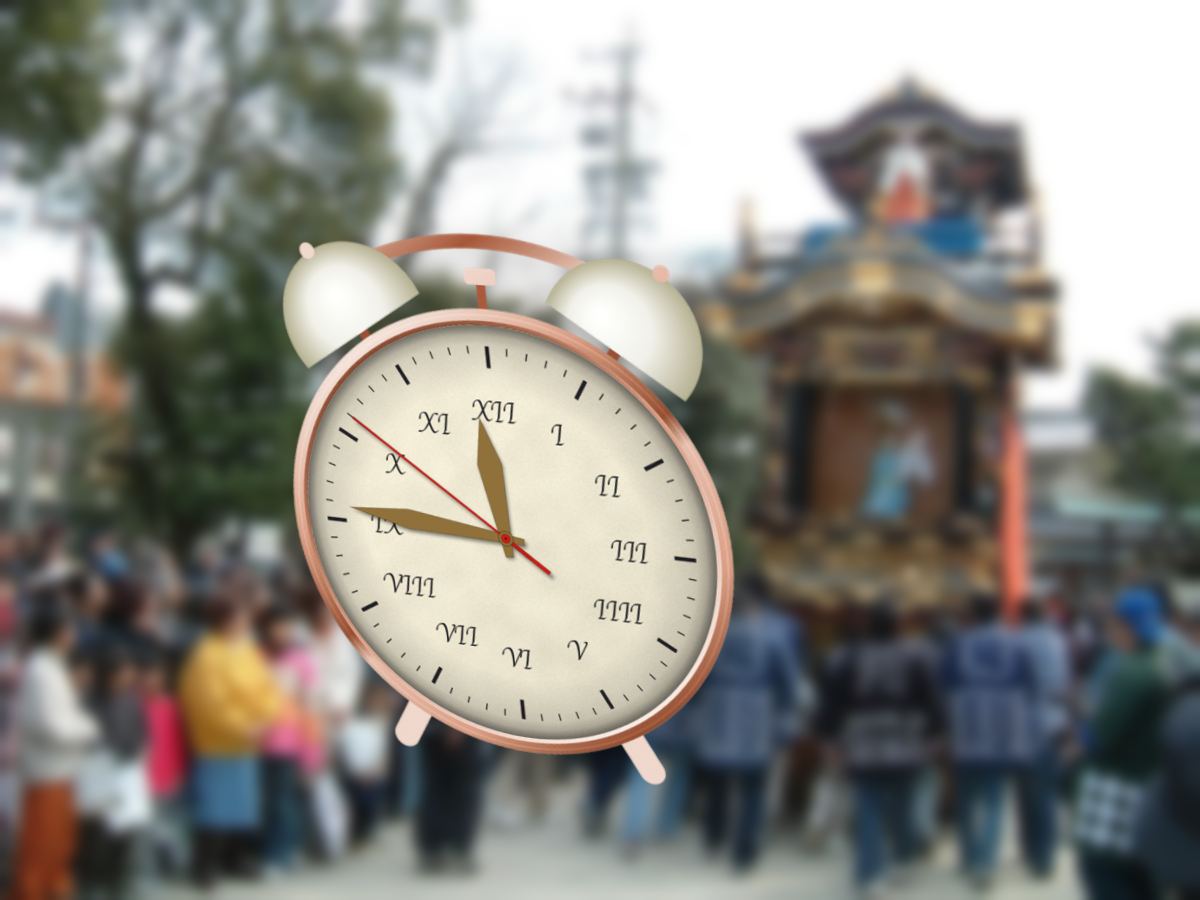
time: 11:45:51
